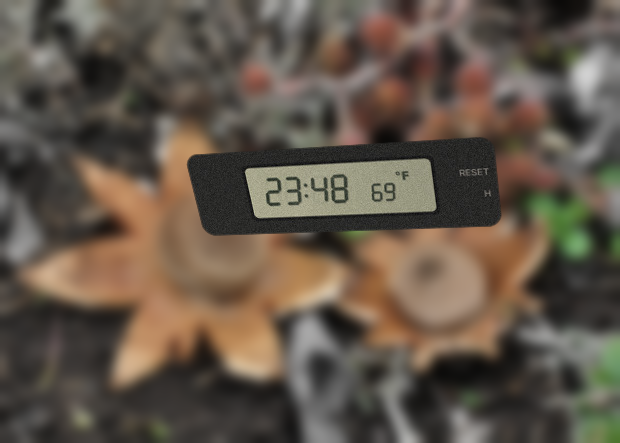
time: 23:48
